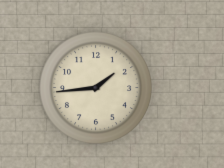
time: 1:44
